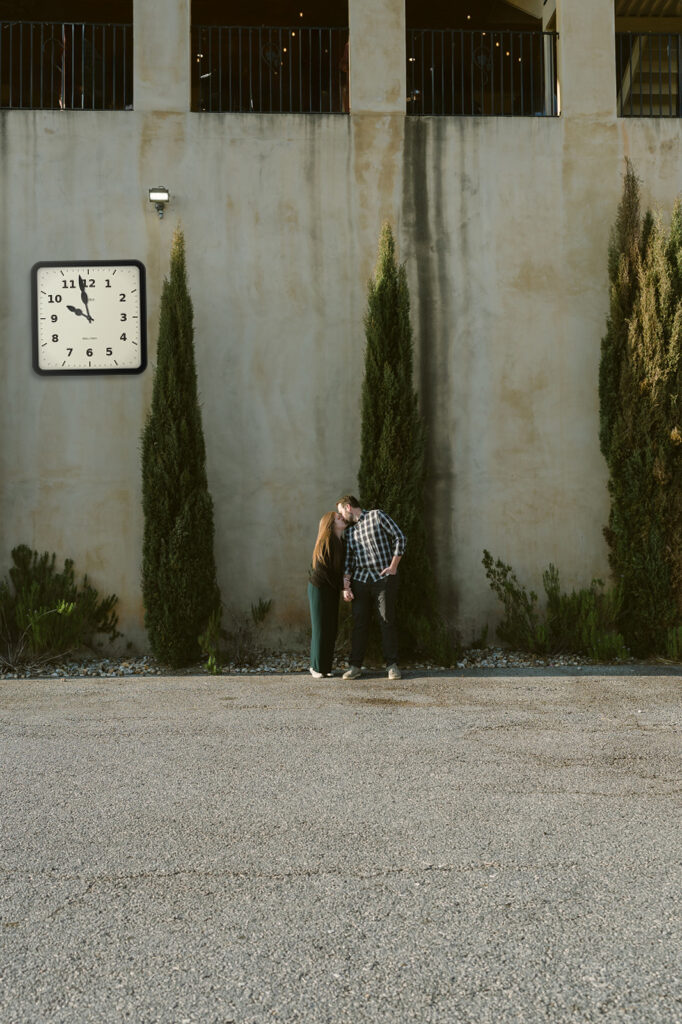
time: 9:58
